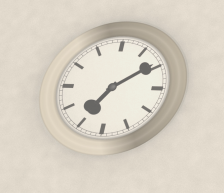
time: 7:09
